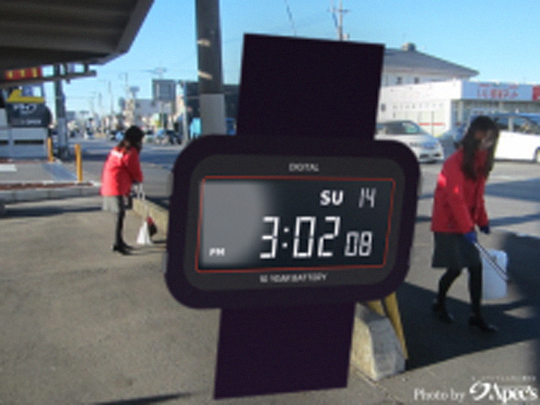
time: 3:02:08
